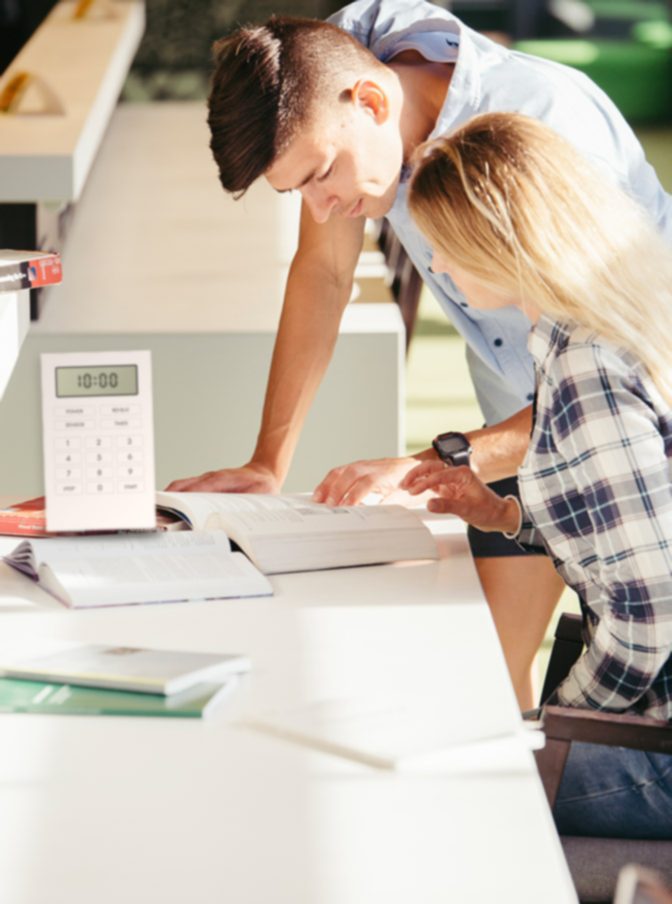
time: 10:00
